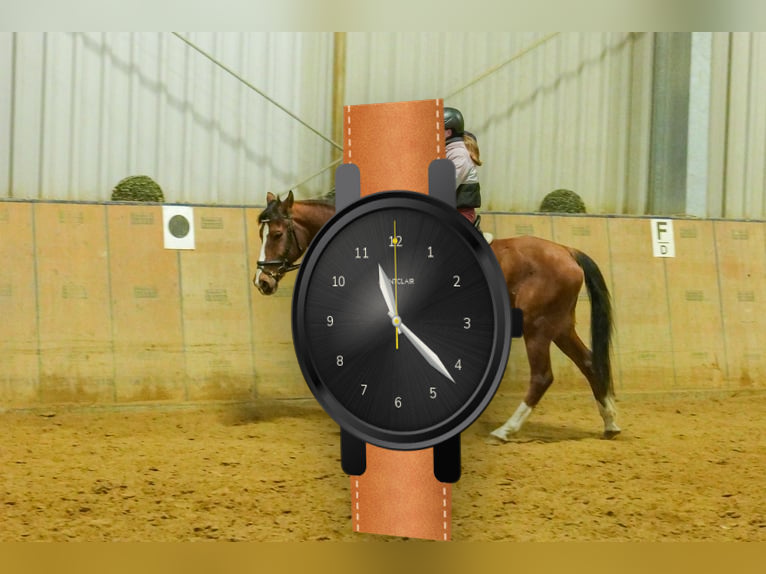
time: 11:22:00
